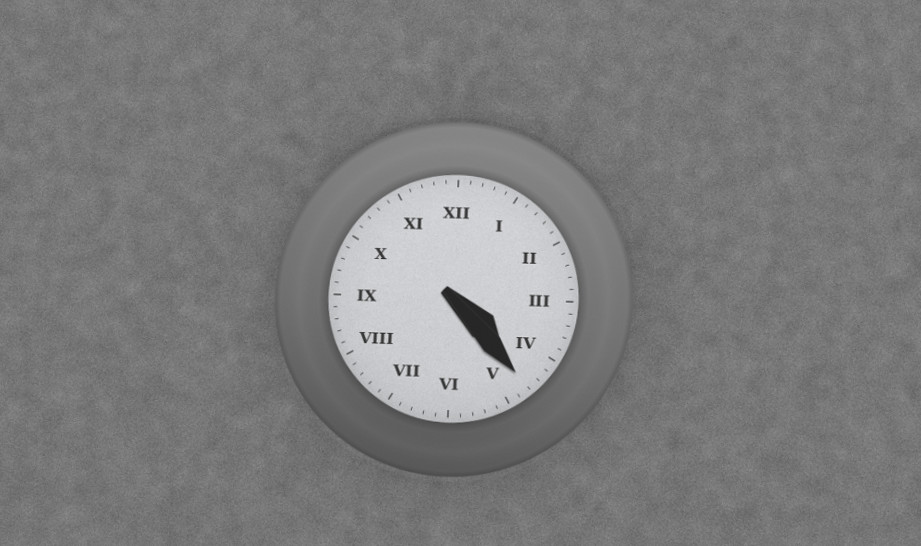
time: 4:23
